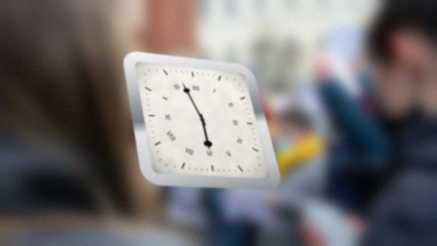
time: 5:57
